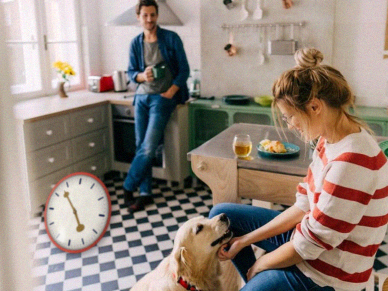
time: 4:53
